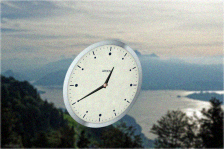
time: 12:40
